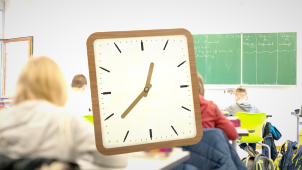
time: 12:38
